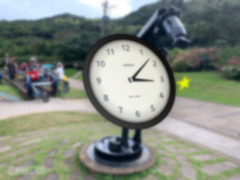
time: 3:08
